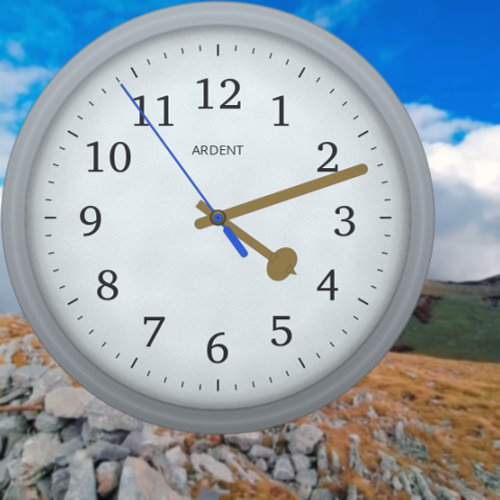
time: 4:11:54
